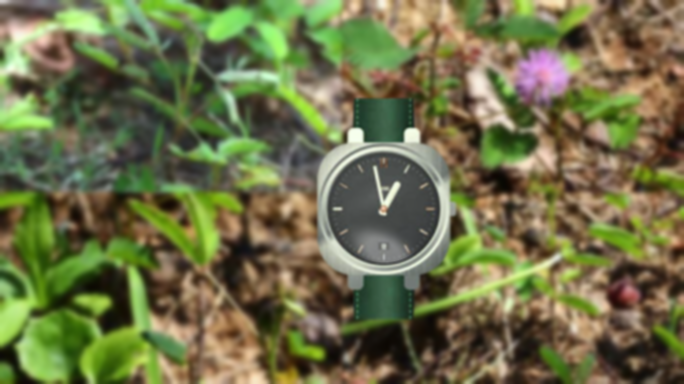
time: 12:58
